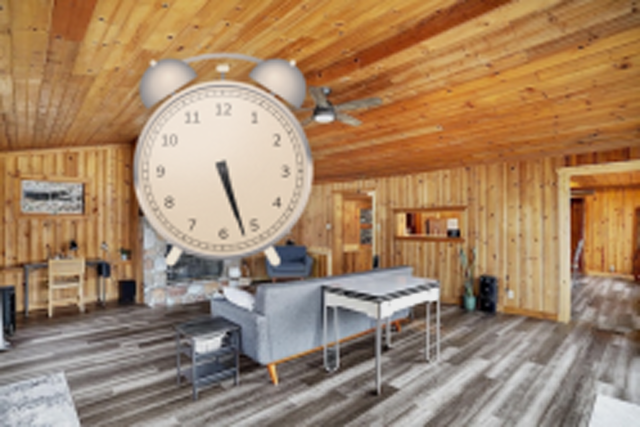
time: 5:27
